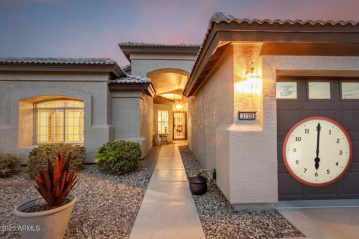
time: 6:00
